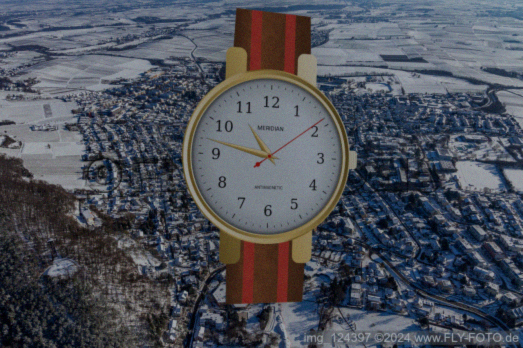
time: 10:47:09
